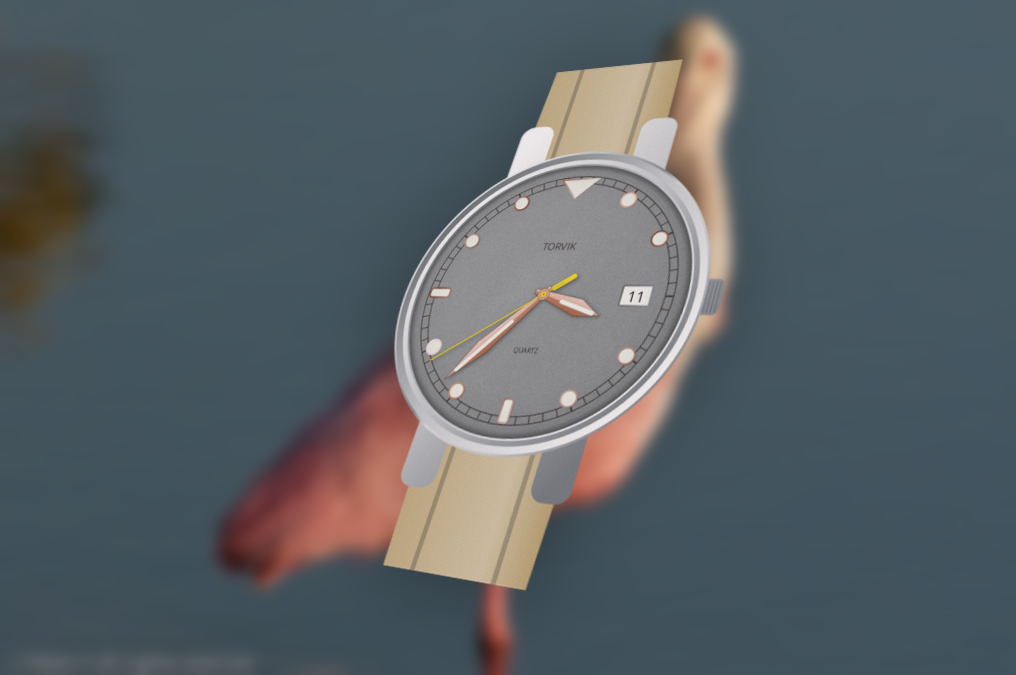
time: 3:36:39
